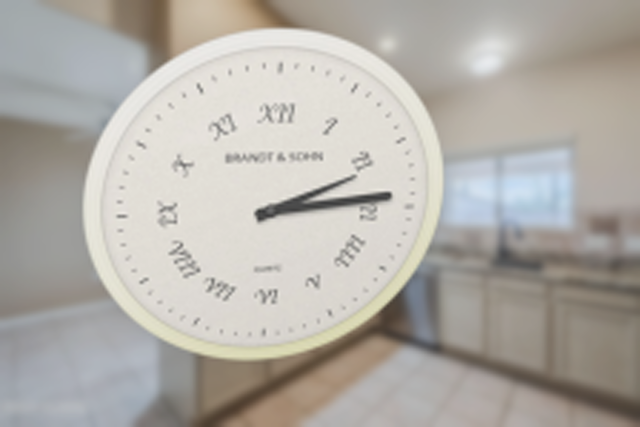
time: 2:14
